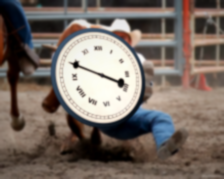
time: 3:49
